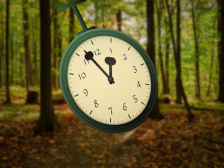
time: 12:57
